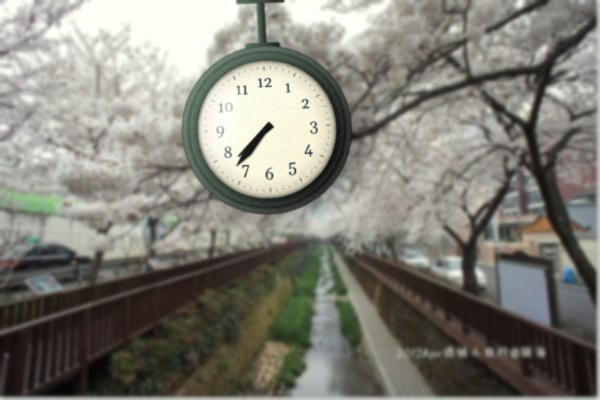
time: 7:37
